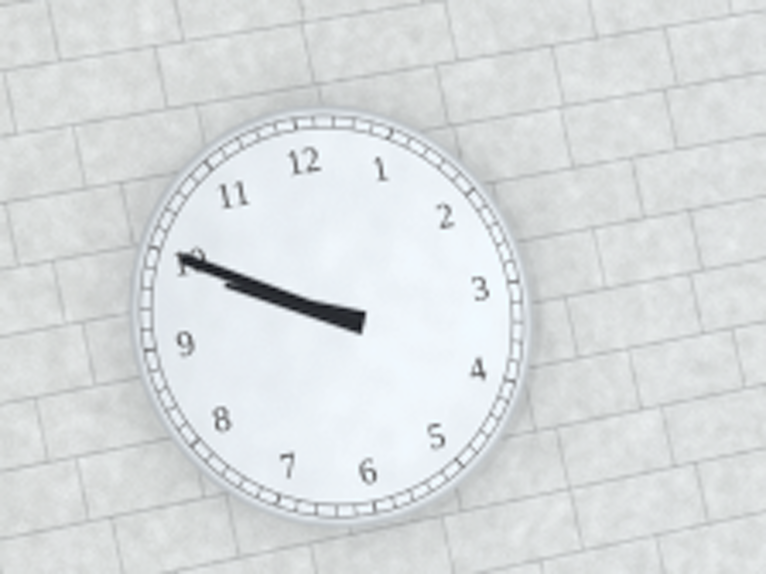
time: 9:50
